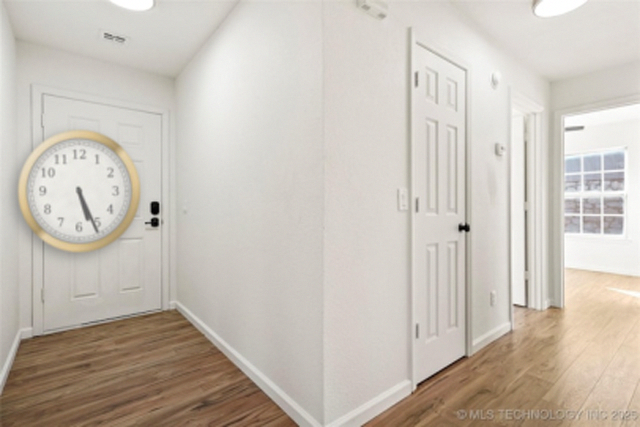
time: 5:26
